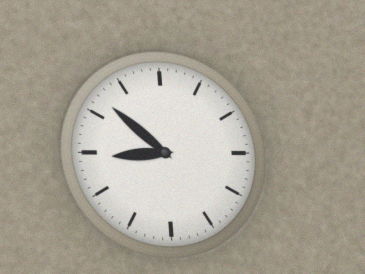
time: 8:52
